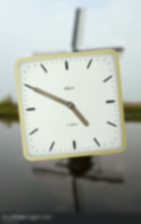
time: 4:50
